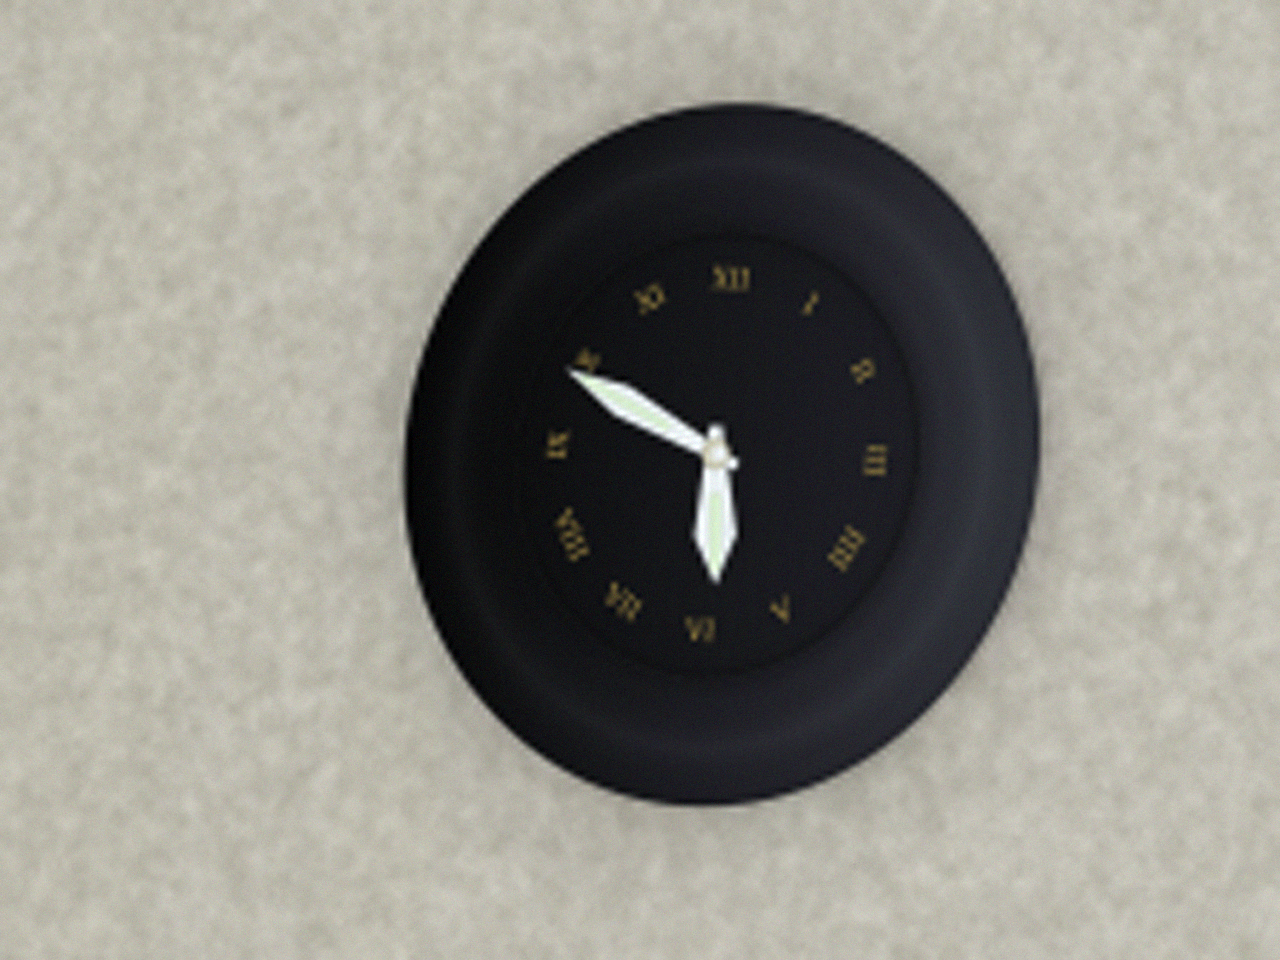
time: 5:49
